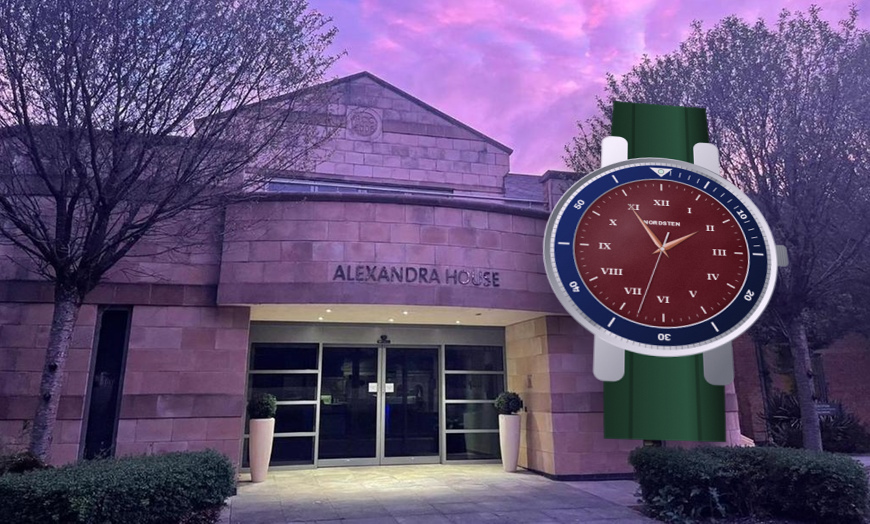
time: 1:54:33
